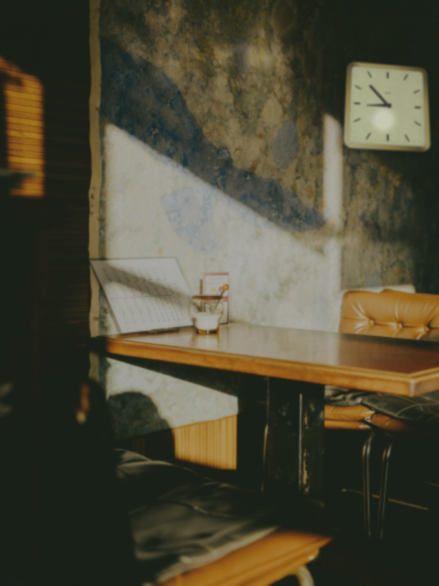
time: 8:53
